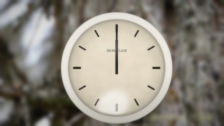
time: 12:00
